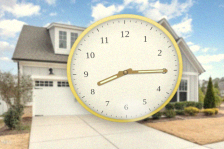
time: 8:15
